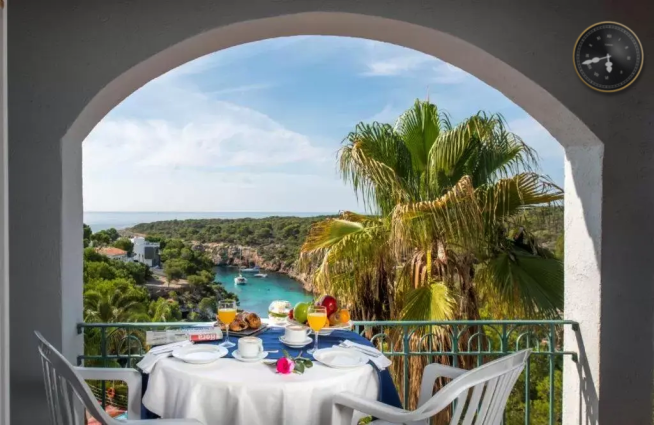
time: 5:42
